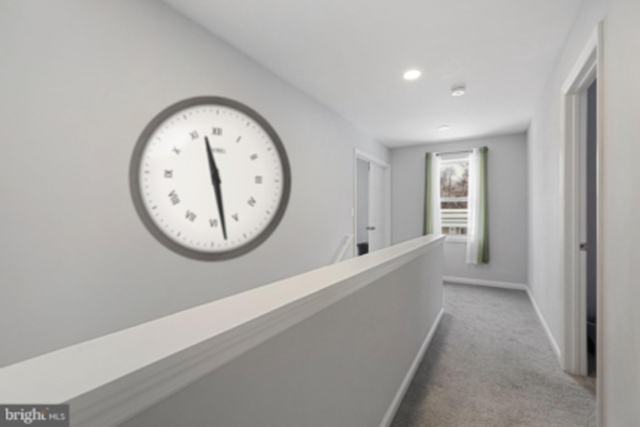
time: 11:28
